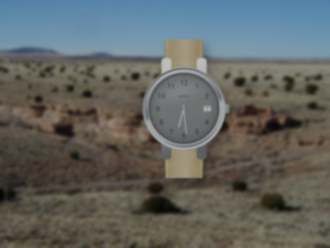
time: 6:29
